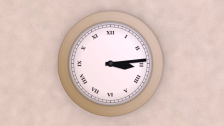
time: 3:14
